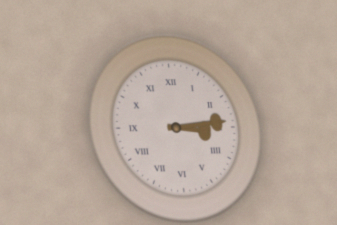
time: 3:14
